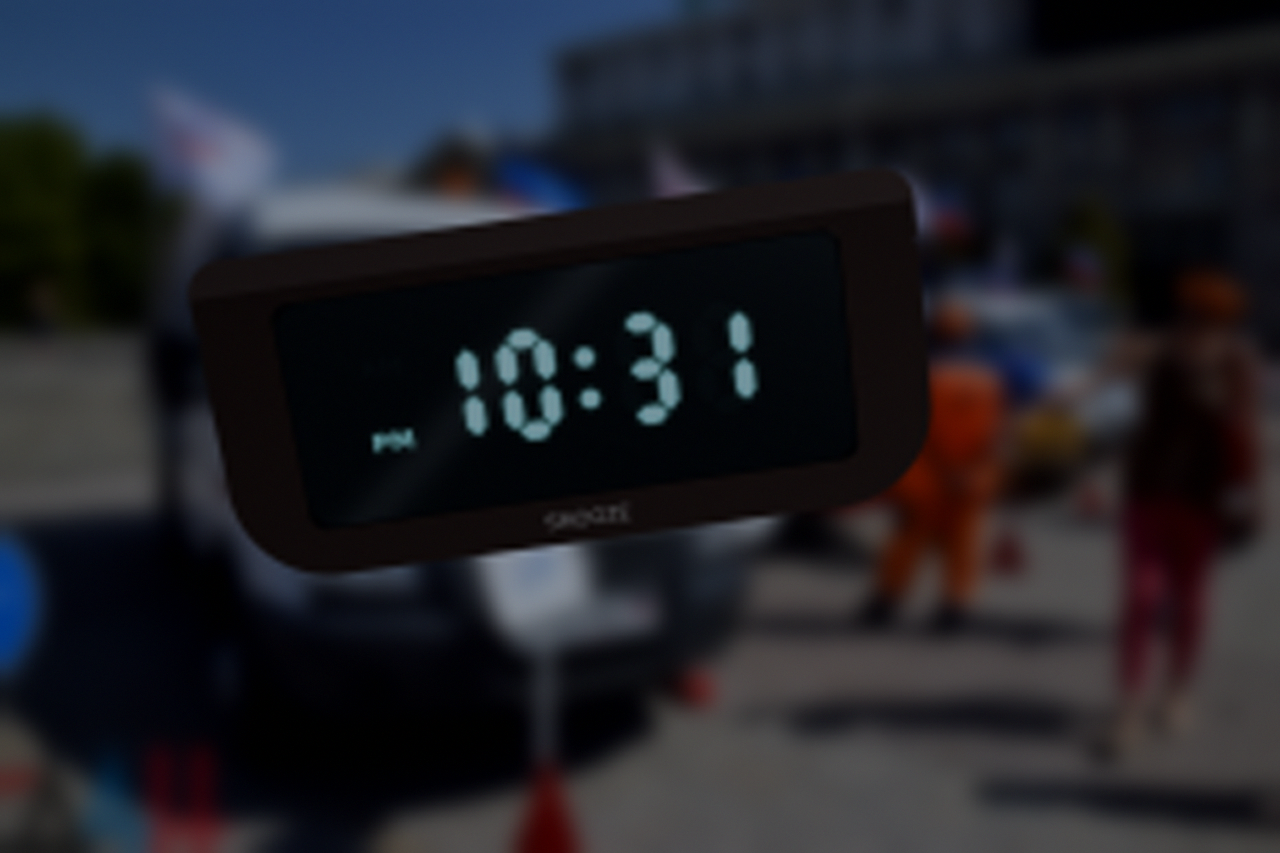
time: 10:31
